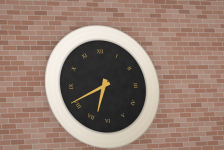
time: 6:41
